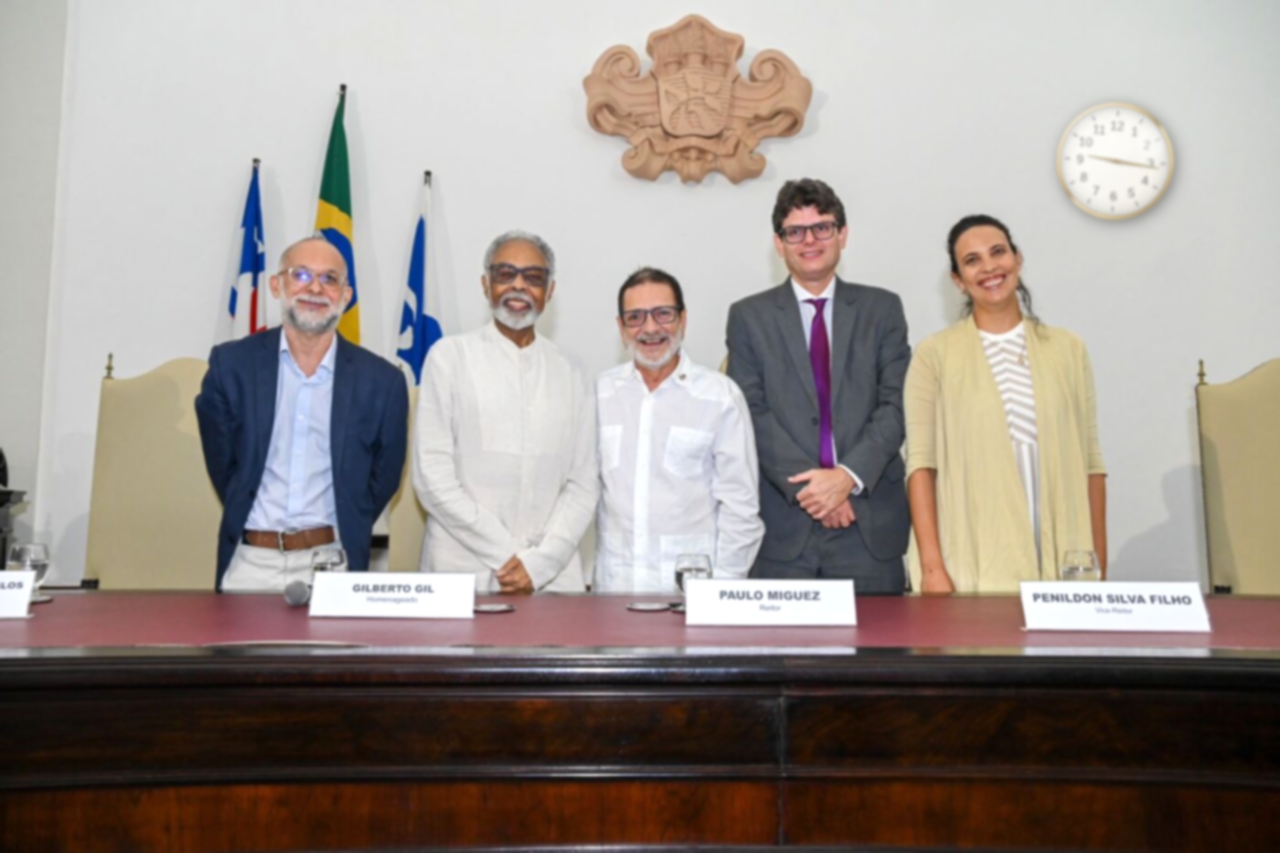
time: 9:16
